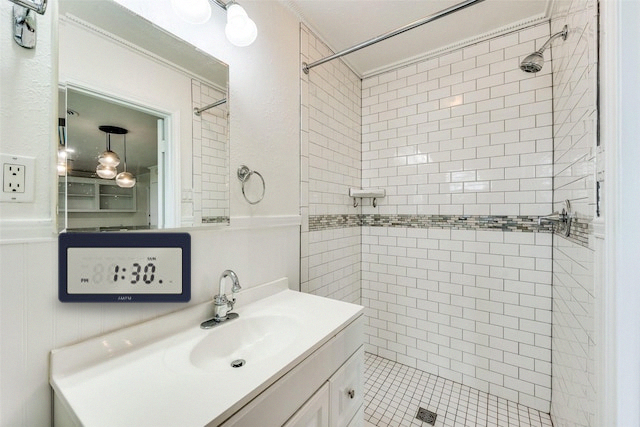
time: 1:30
